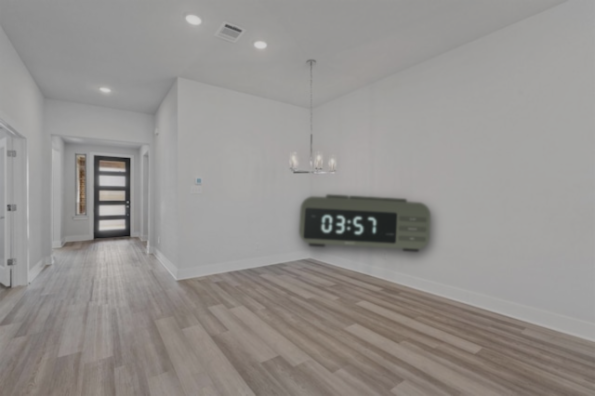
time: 3:57
